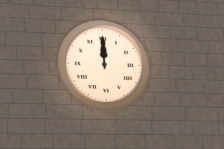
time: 12:00
